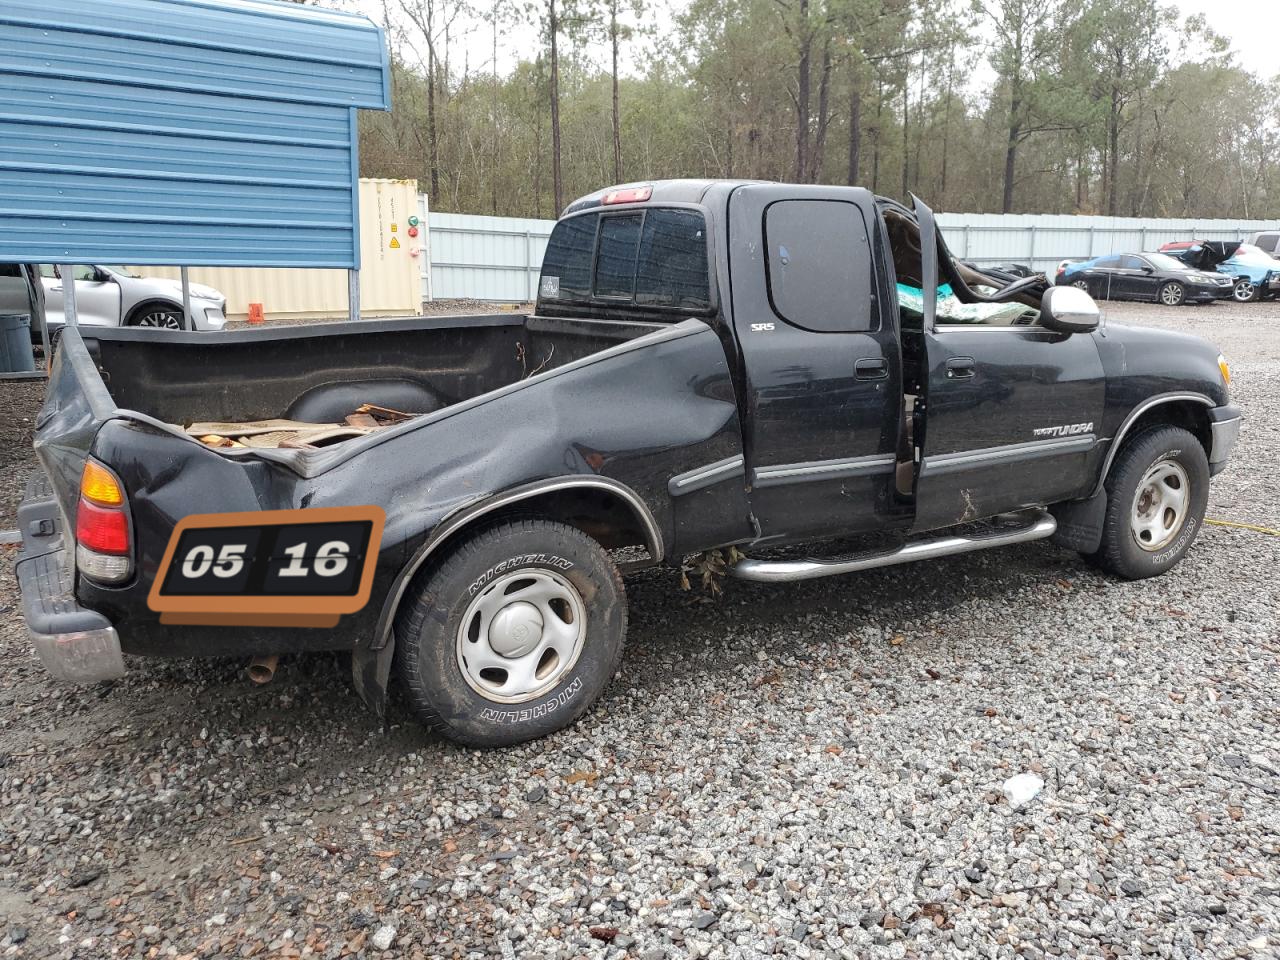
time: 5:16
